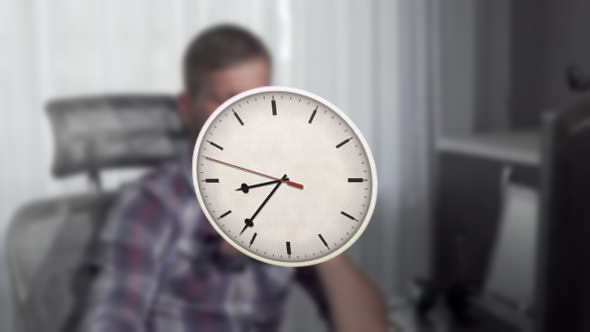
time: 8:36:48
